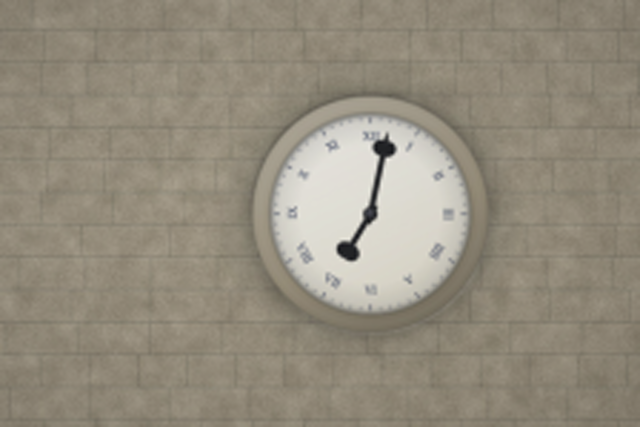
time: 7:02
